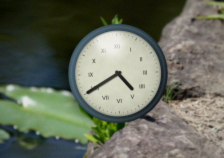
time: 4:40
